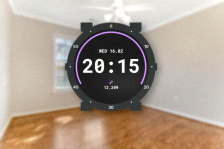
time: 20:15
